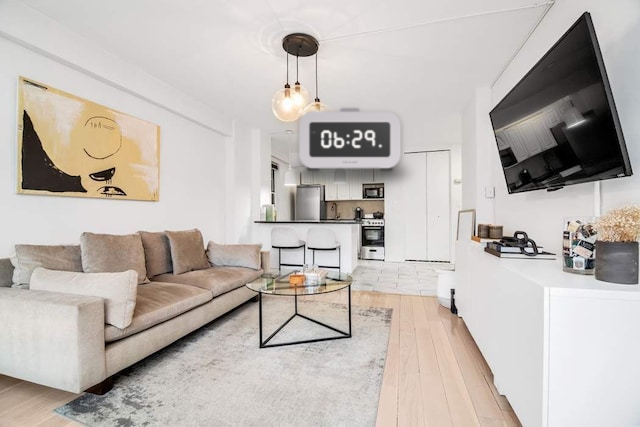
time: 6:29
